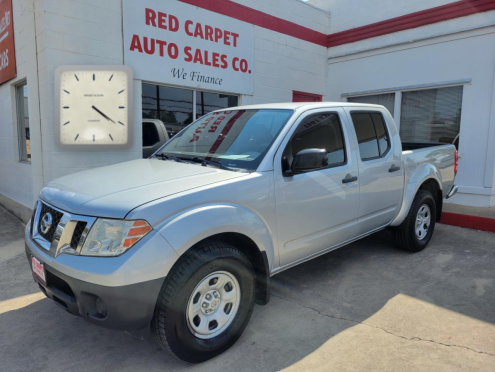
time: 4:21
